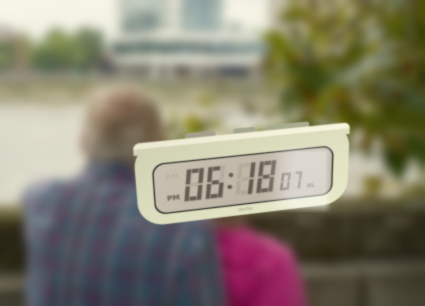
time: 6:18:07
